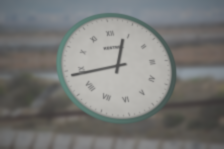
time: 12:44
